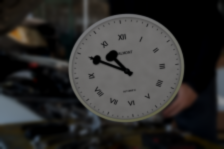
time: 10:50
